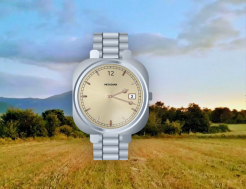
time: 2:18
